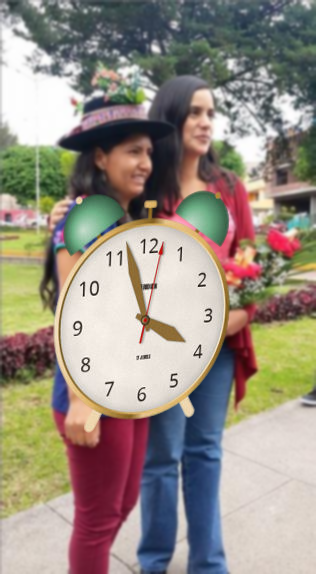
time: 3:57:02
